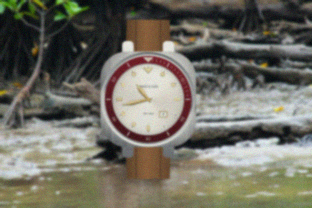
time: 10:43
